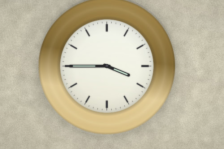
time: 3:45
